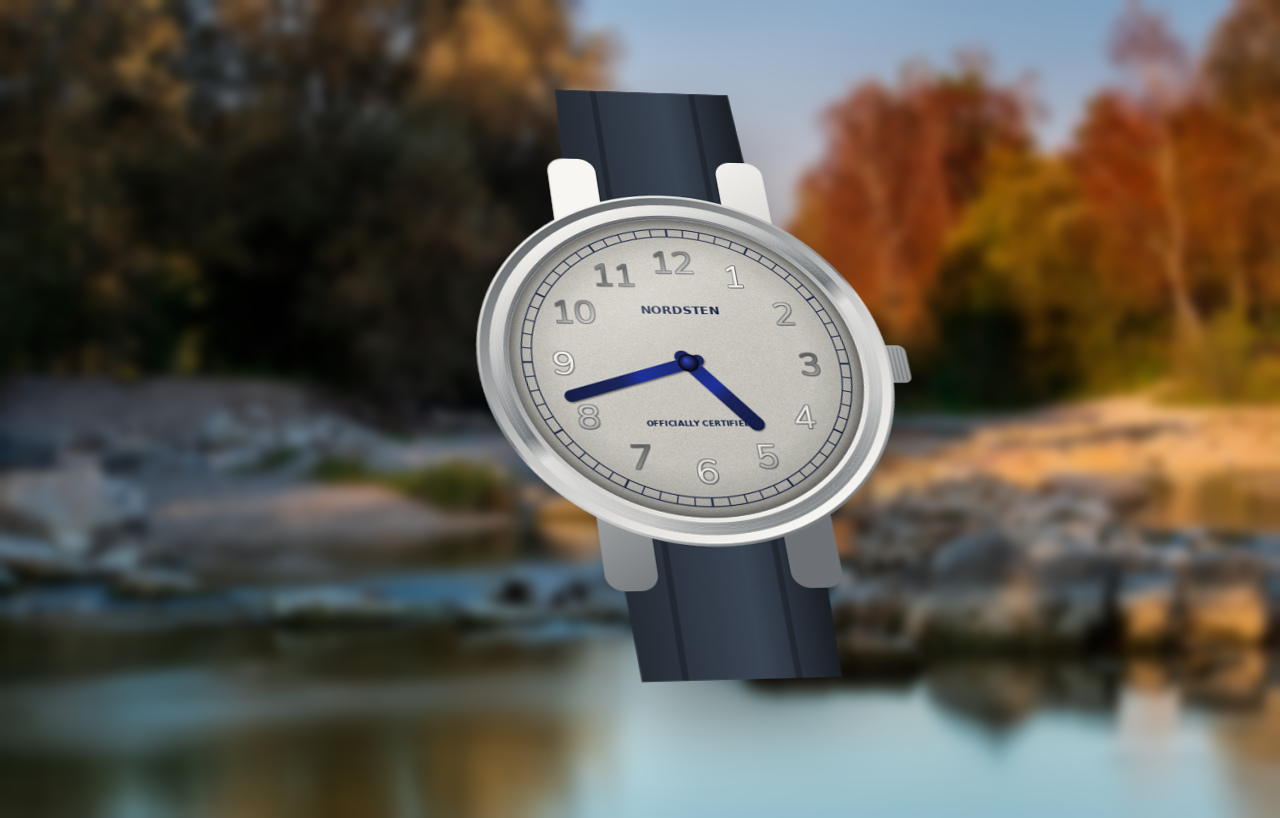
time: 4:42
